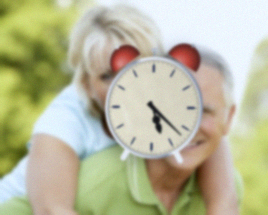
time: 5:22
